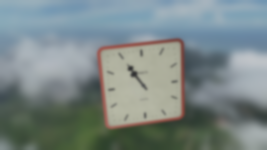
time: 10:55
